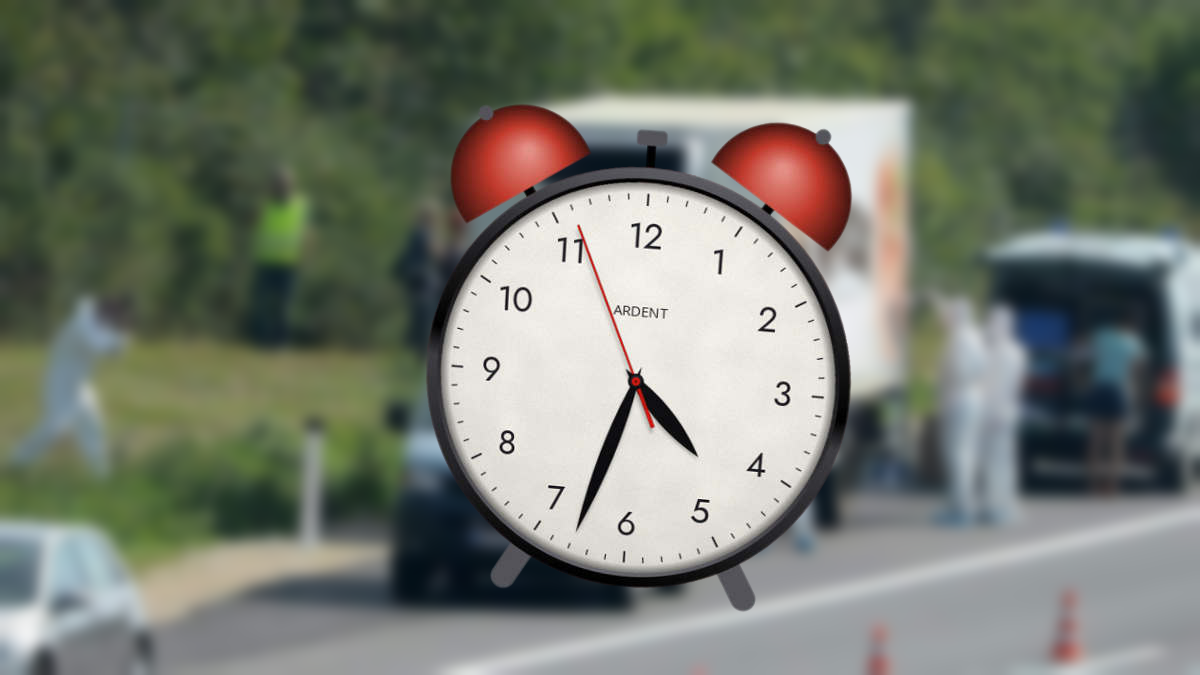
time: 4:32:56
